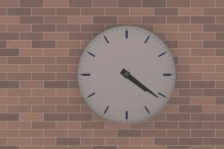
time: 4:21
